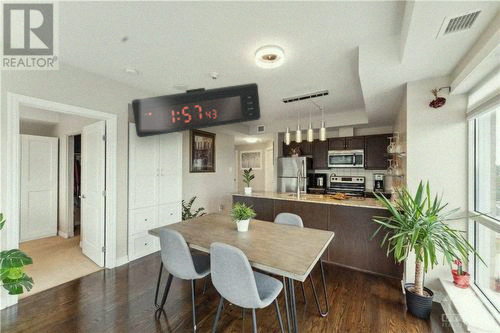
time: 1:57
